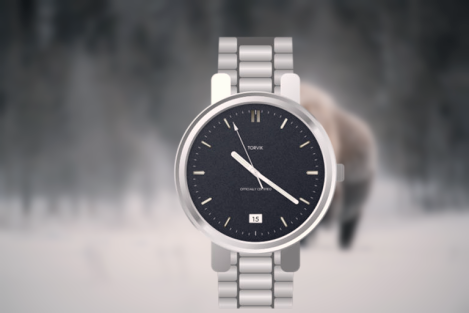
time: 10:20:56
